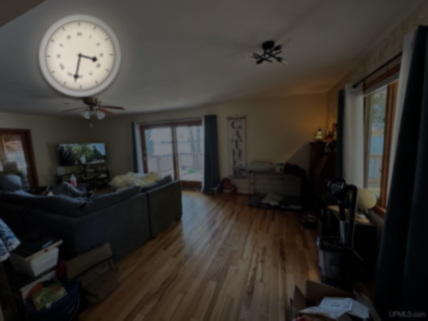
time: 3:32
